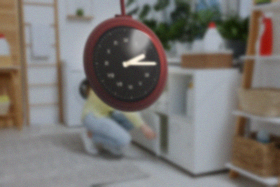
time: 2:15
